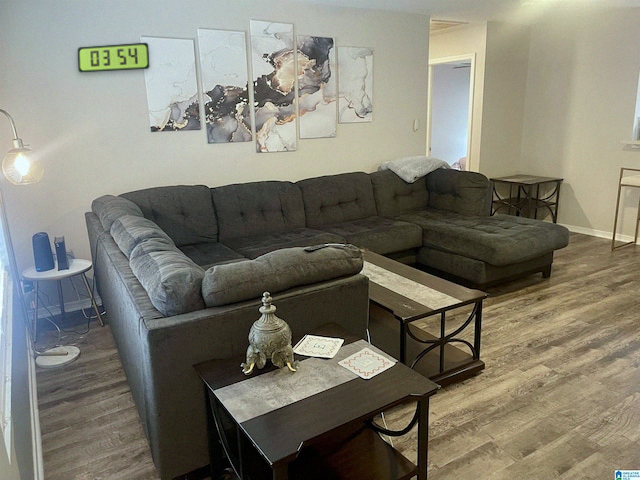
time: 3:54
